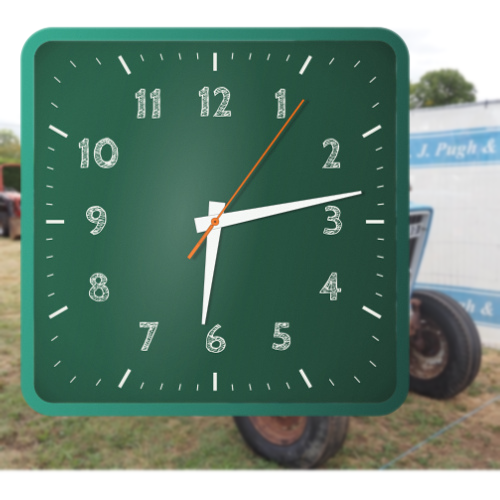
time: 6:13:06
